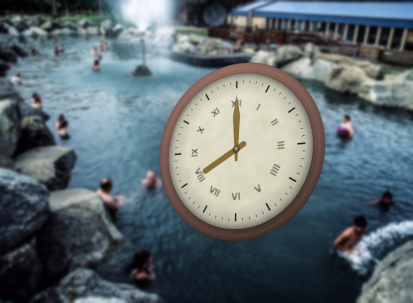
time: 8:00
